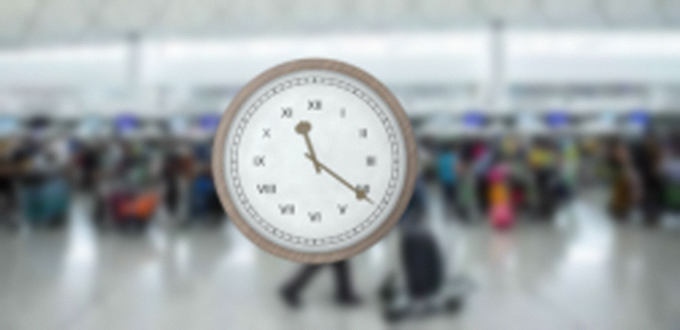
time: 11:21
